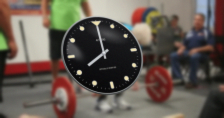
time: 8:00
